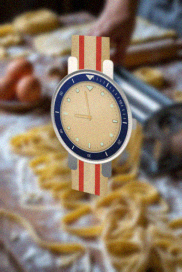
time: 8:58
